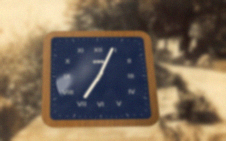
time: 7:04
